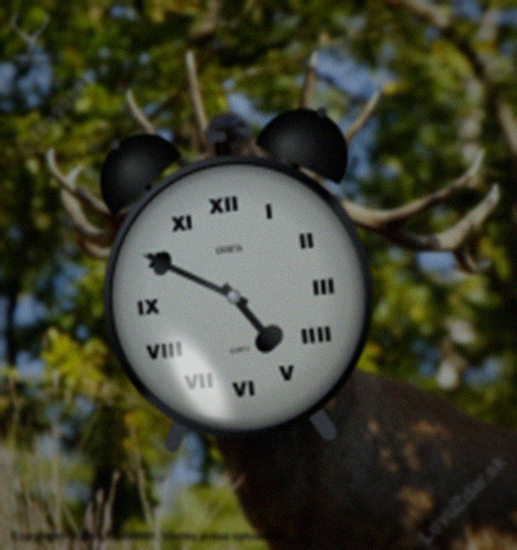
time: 4:50
